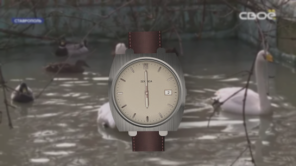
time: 6:00
